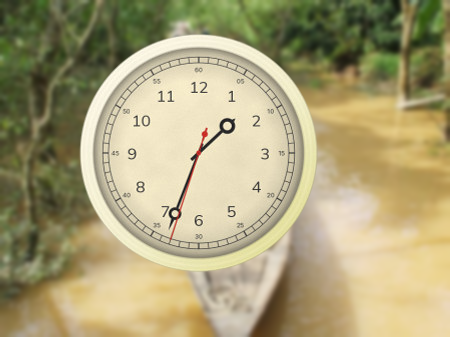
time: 1:33:33
